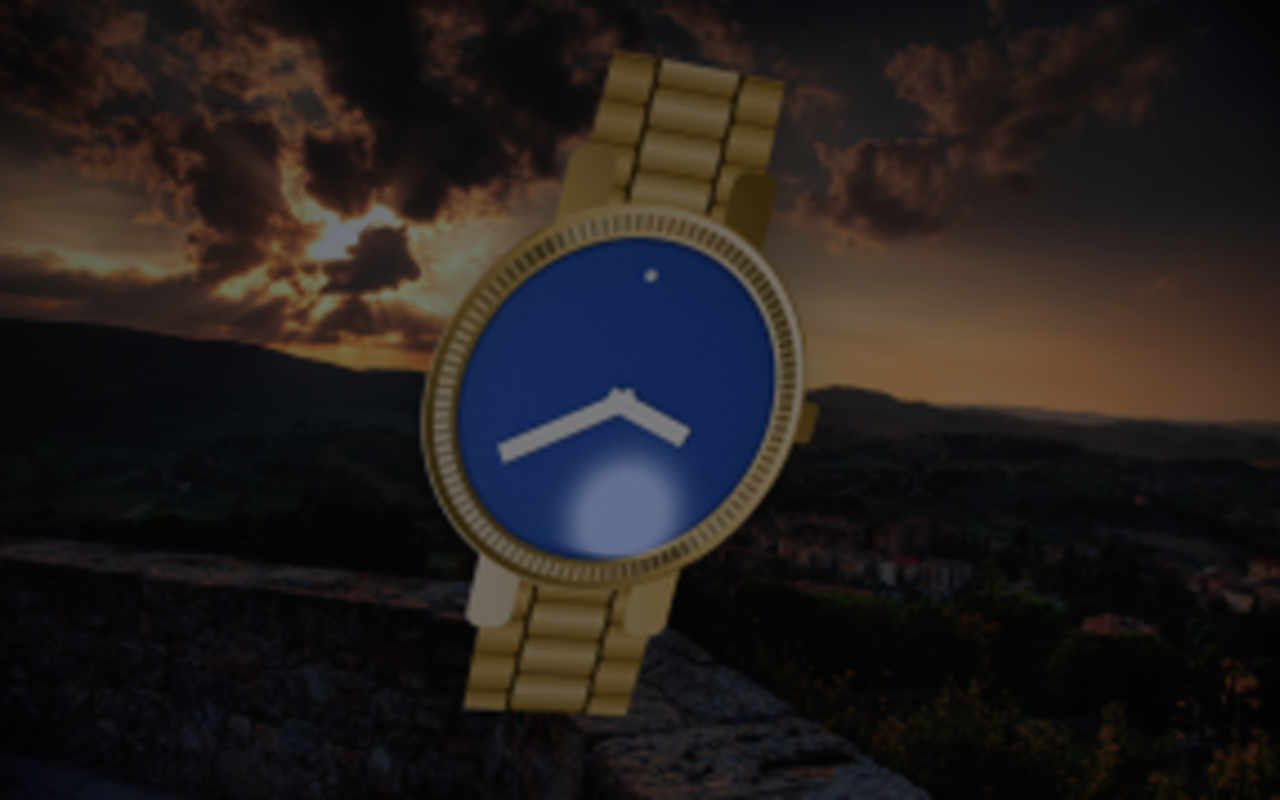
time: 3:40
